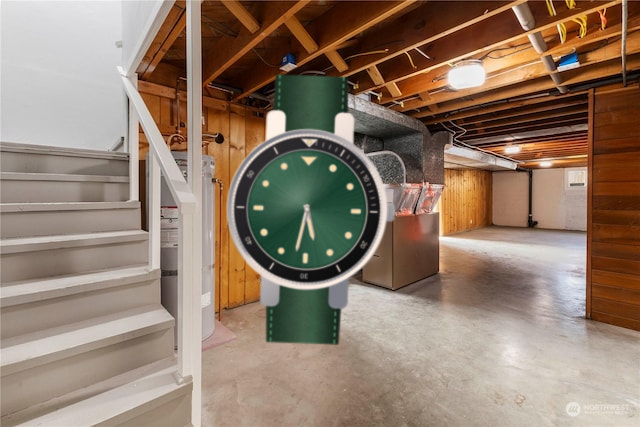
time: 5:32
